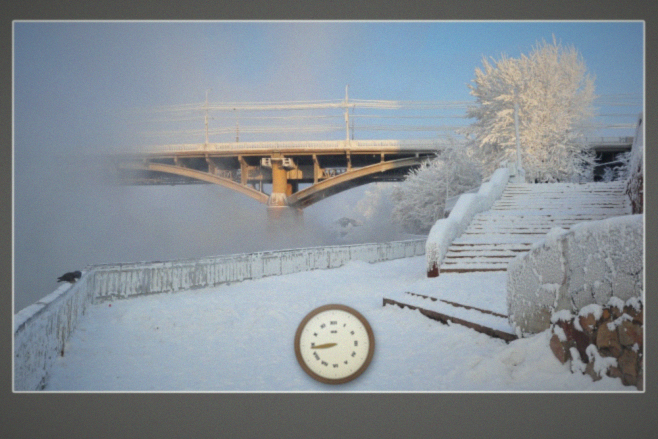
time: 8:44
